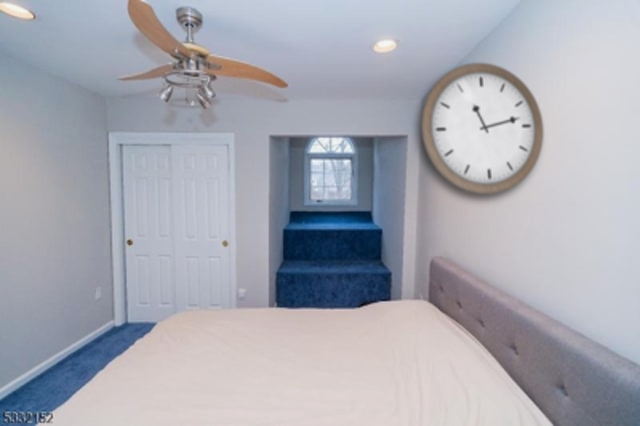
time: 11:13
